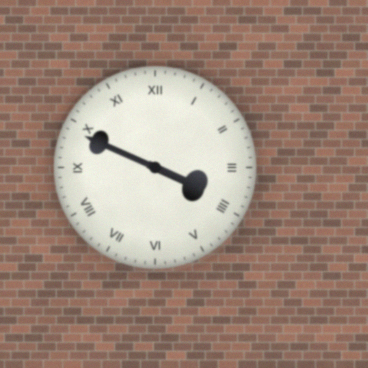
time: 3:49
